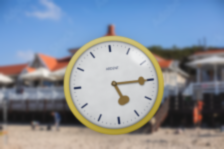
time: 5:15
